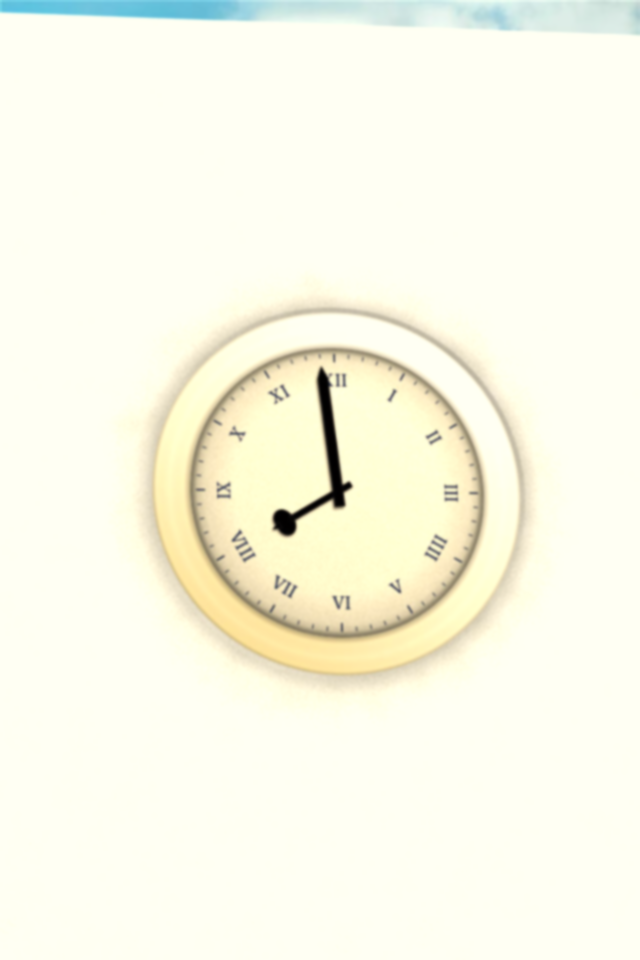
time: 7:59
